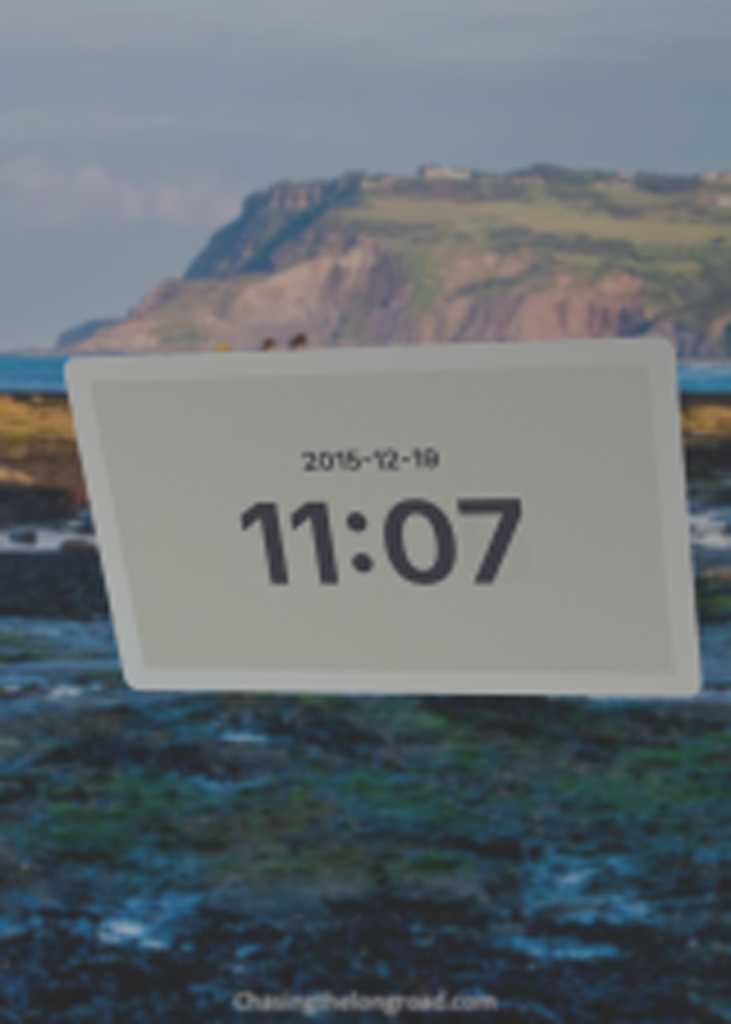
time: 11:07
